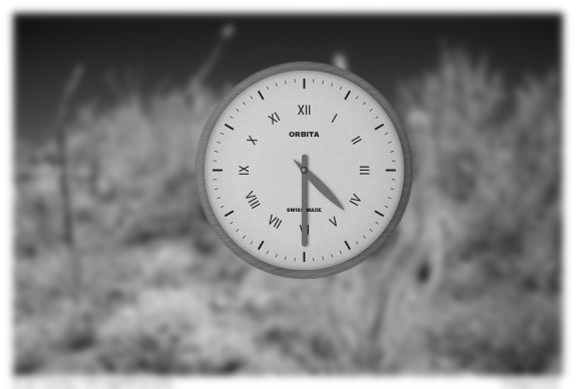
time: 4:30
